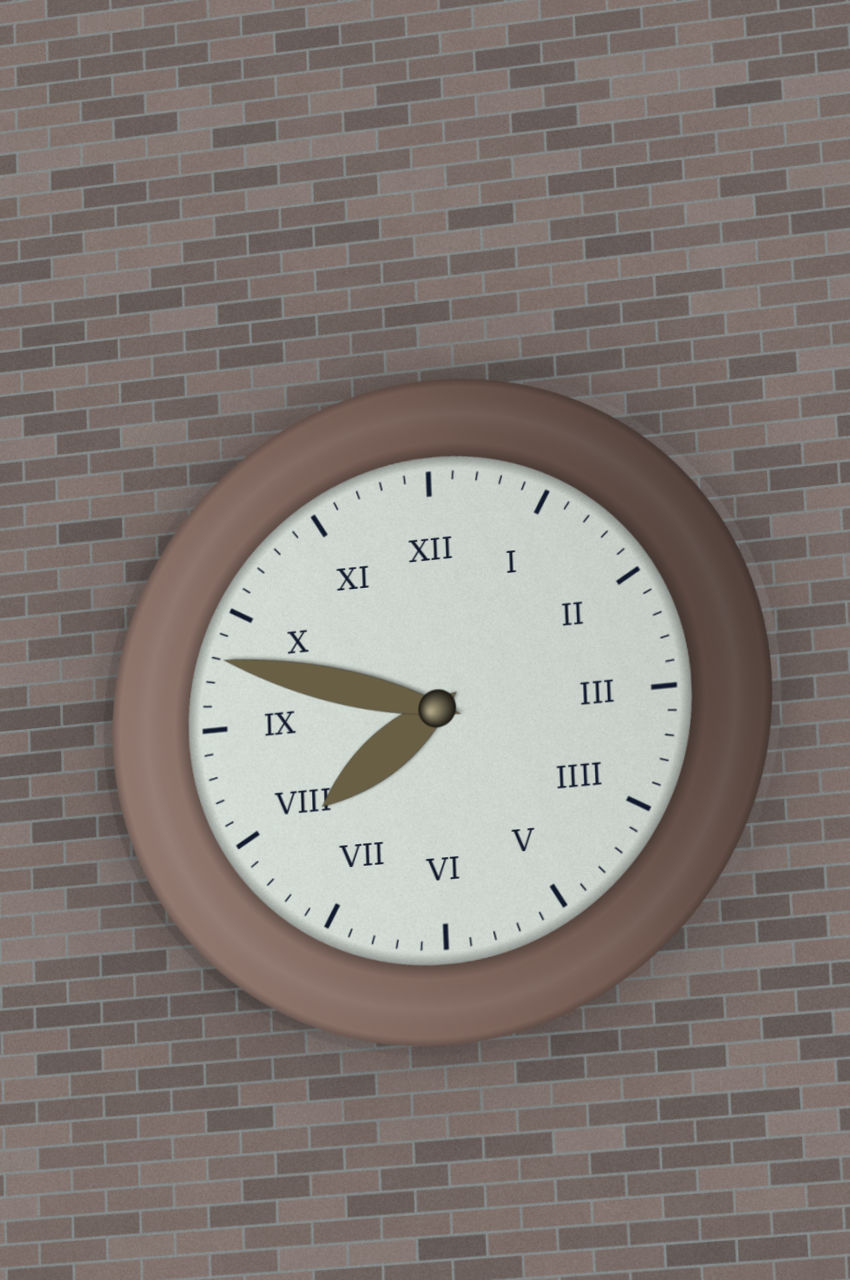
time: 7:48
